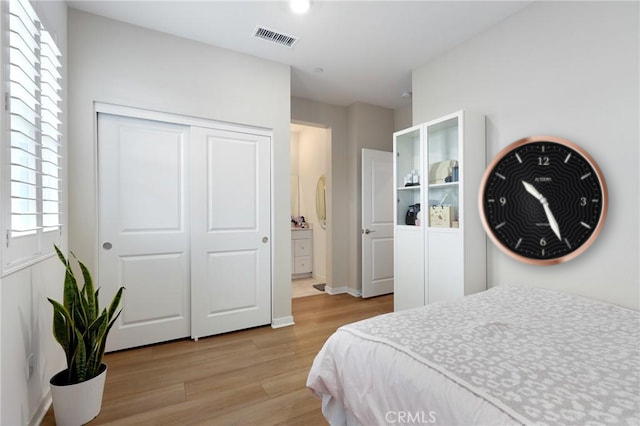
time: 10:26
